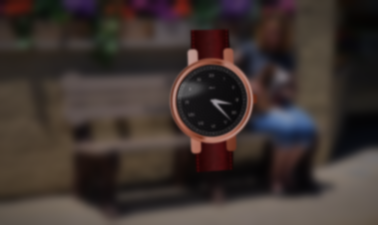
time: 3:23
